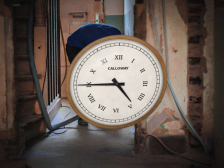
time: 4:45
